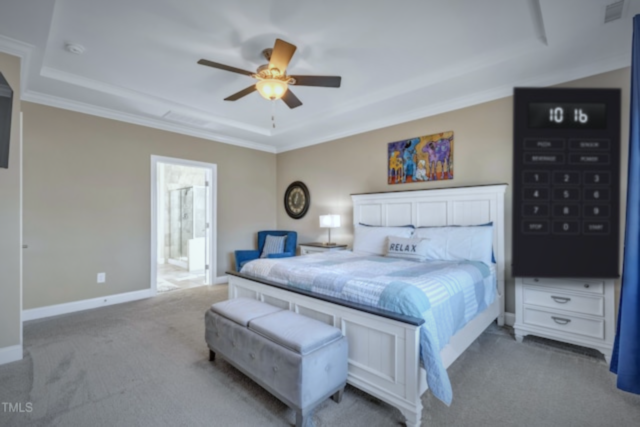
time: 10:16
